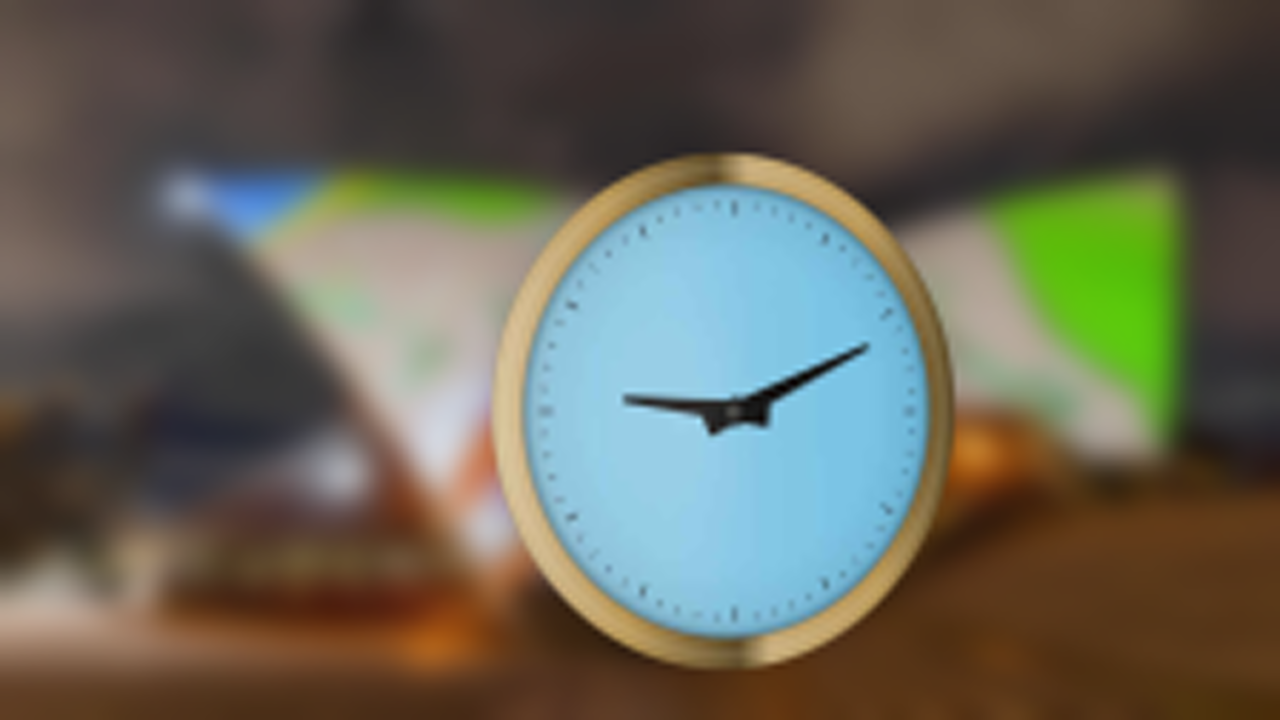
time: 9:11
